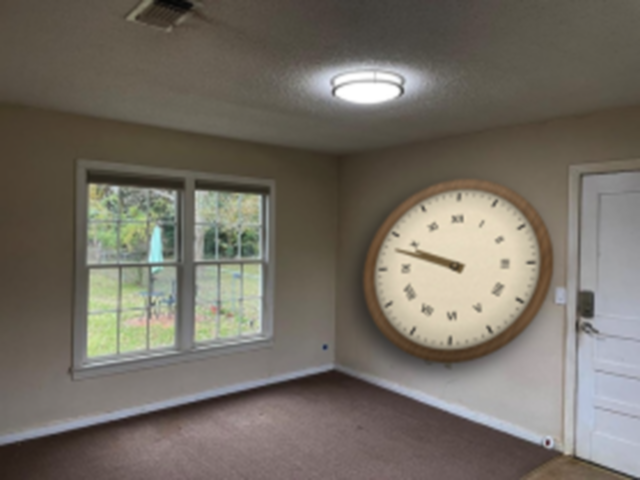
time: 9:48
